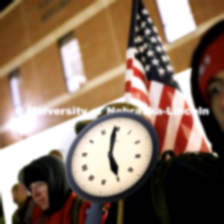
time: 4:59
